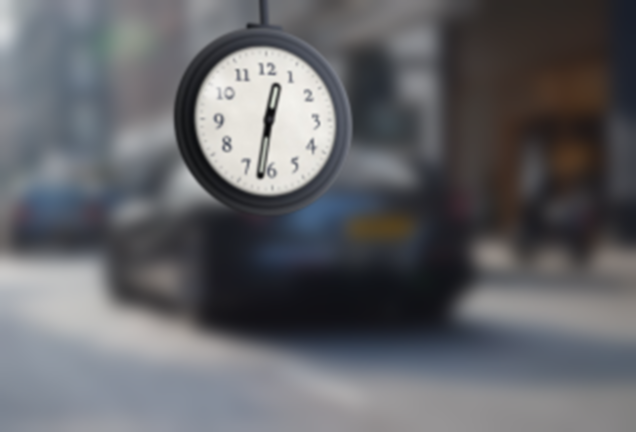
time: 12:32
